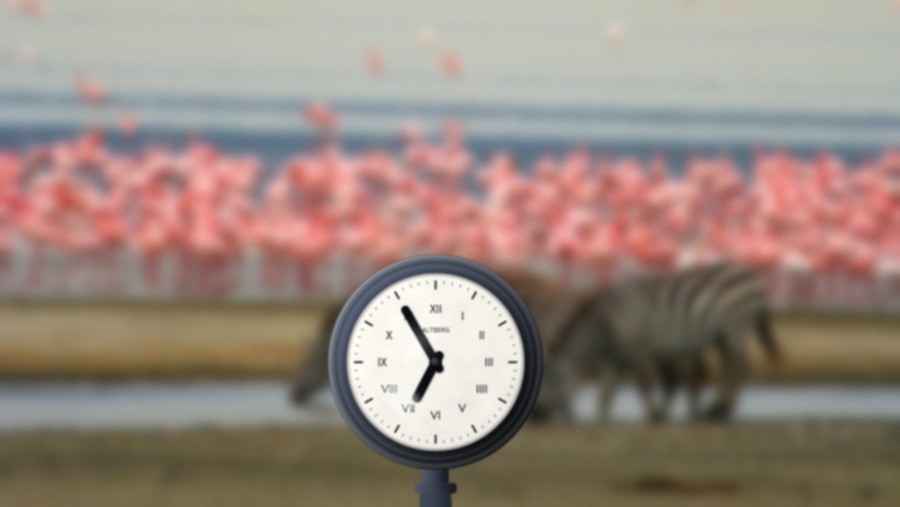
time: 6:55
